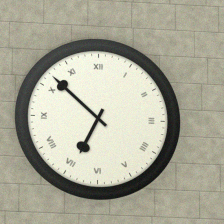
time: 6:52
